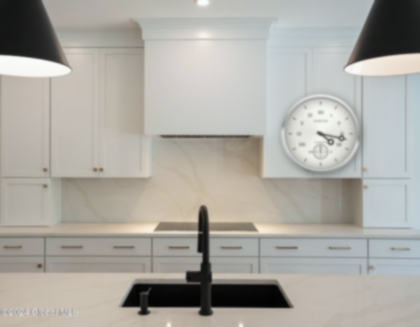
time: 4:17
